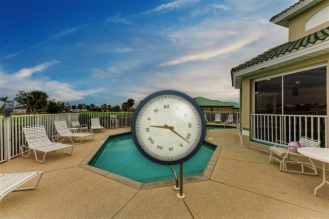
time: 9:22
